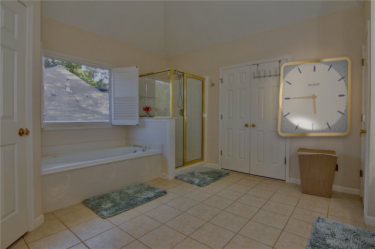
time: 5:45
